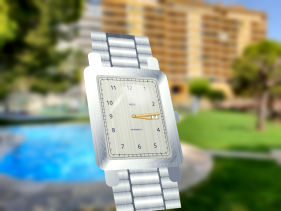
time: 3:14
